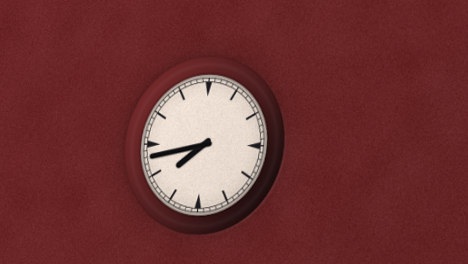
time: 7:43
